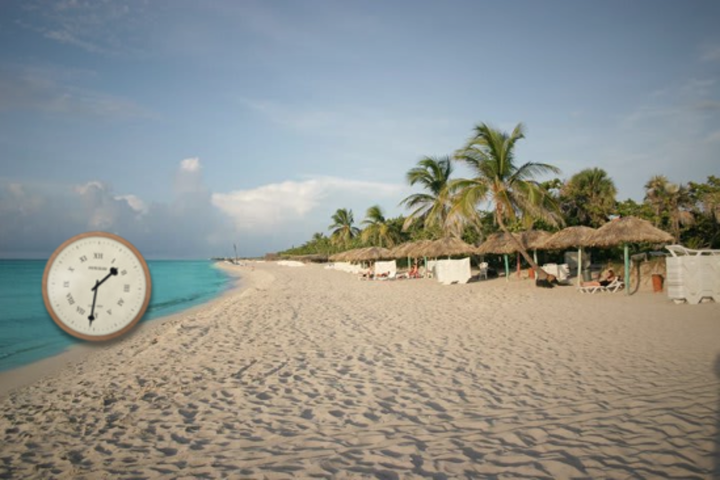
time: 1:31
